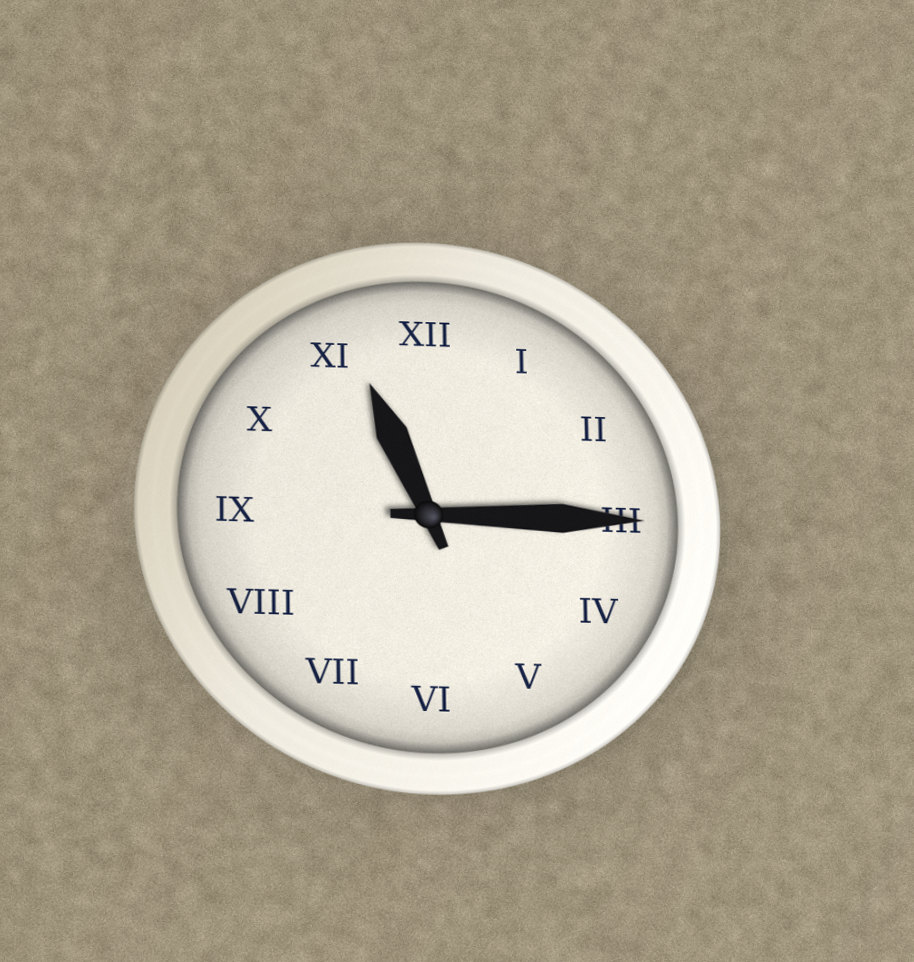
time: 11:15
